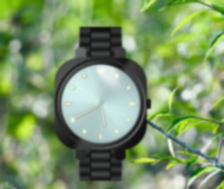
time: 5:40
